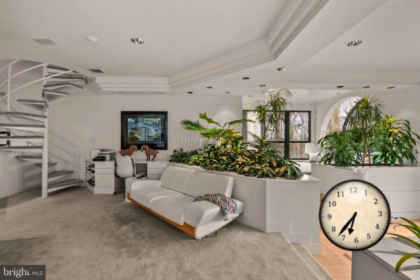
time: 6:37
